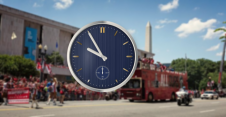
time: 9:55
